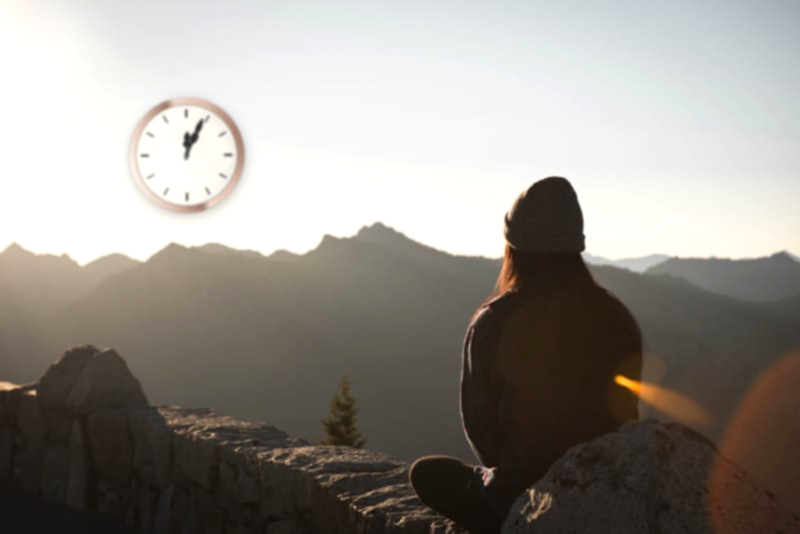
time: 12:04
